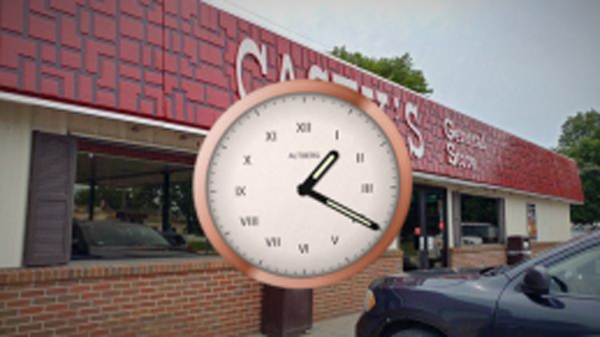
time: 1:20
